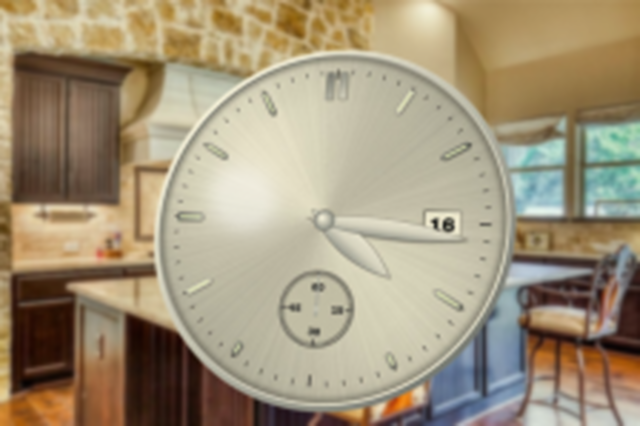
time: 4:16
